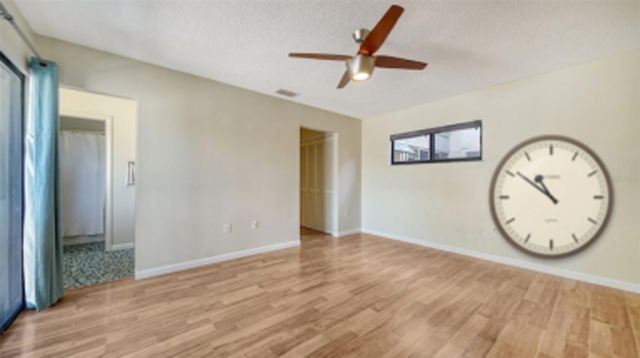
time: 10:51
